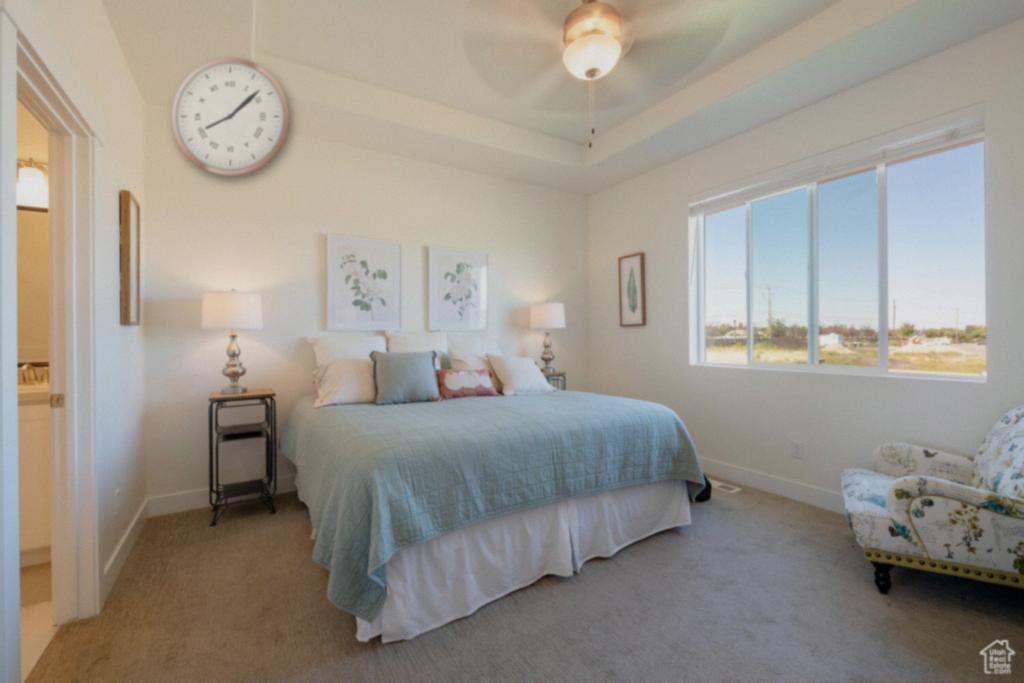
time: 8:08
